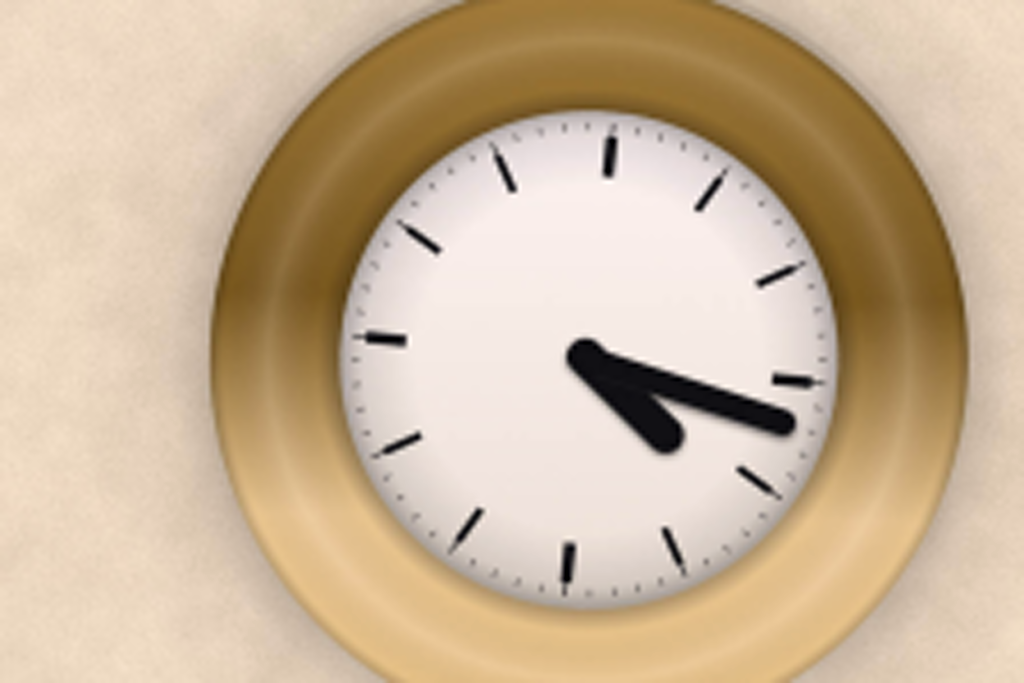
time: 4:17
